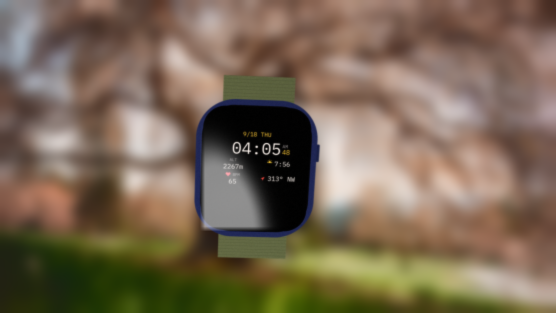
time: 4:05
